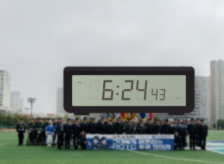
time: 6:24:43
